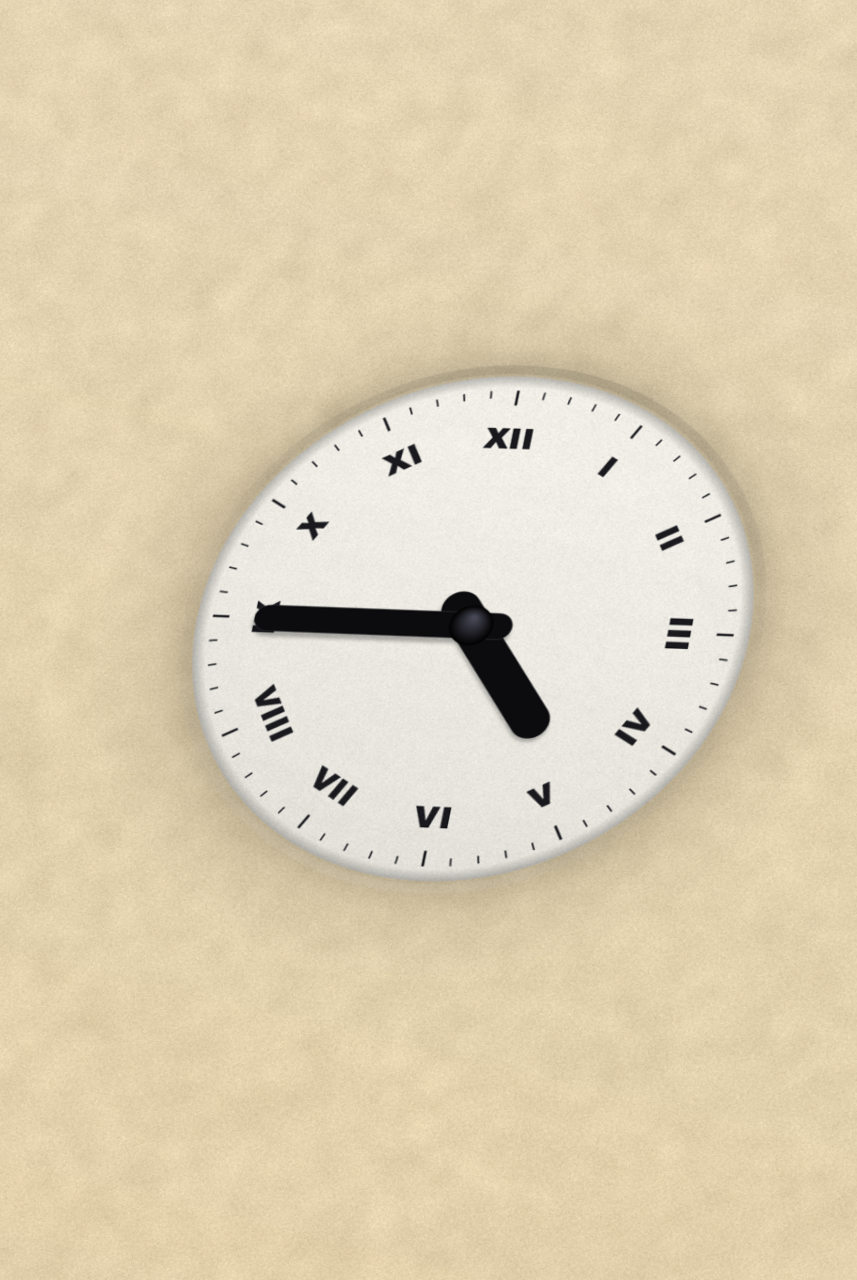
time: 4:45
